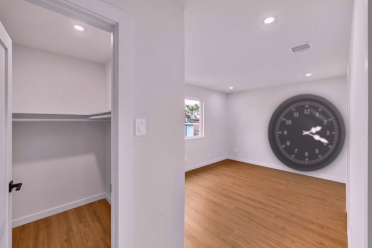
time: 2:19
